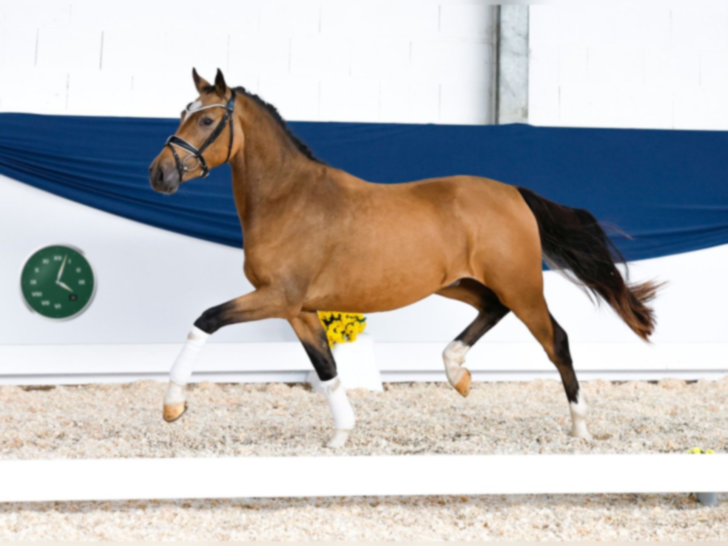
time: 4:03
